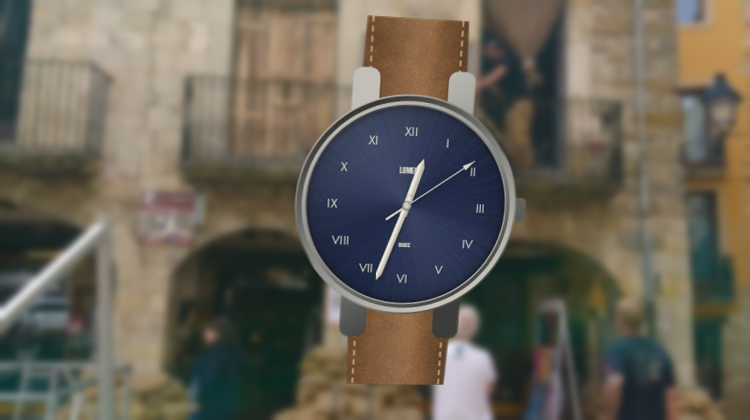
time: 12:33:09
